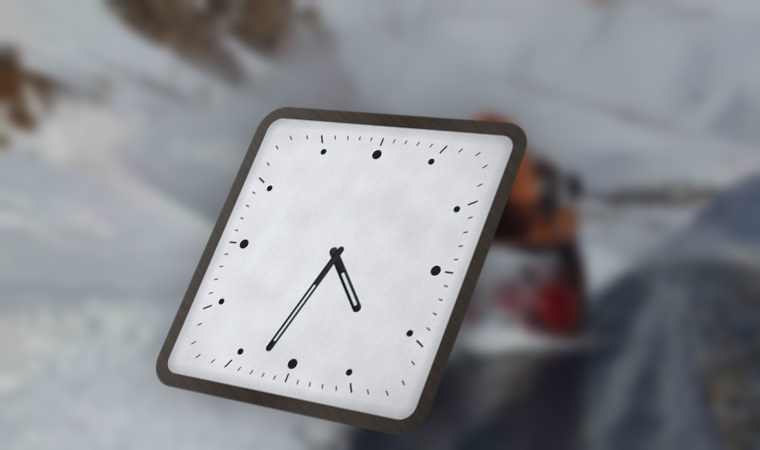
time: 4:33
